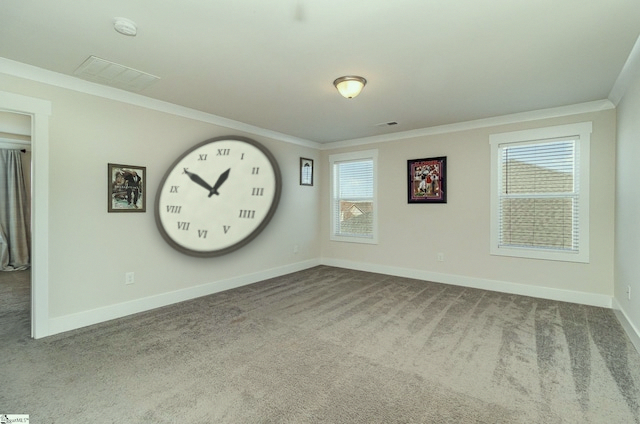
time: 12:50
